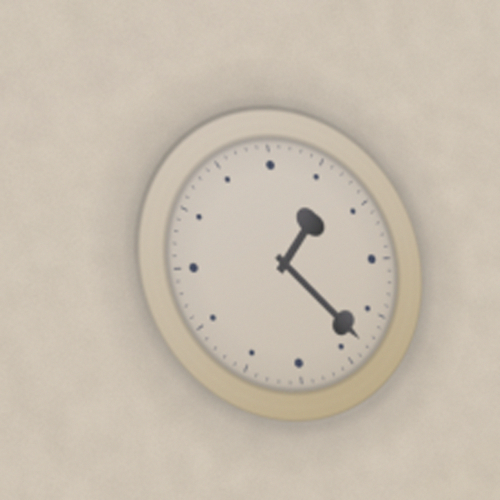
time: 1:23
